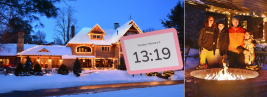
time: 13:19
